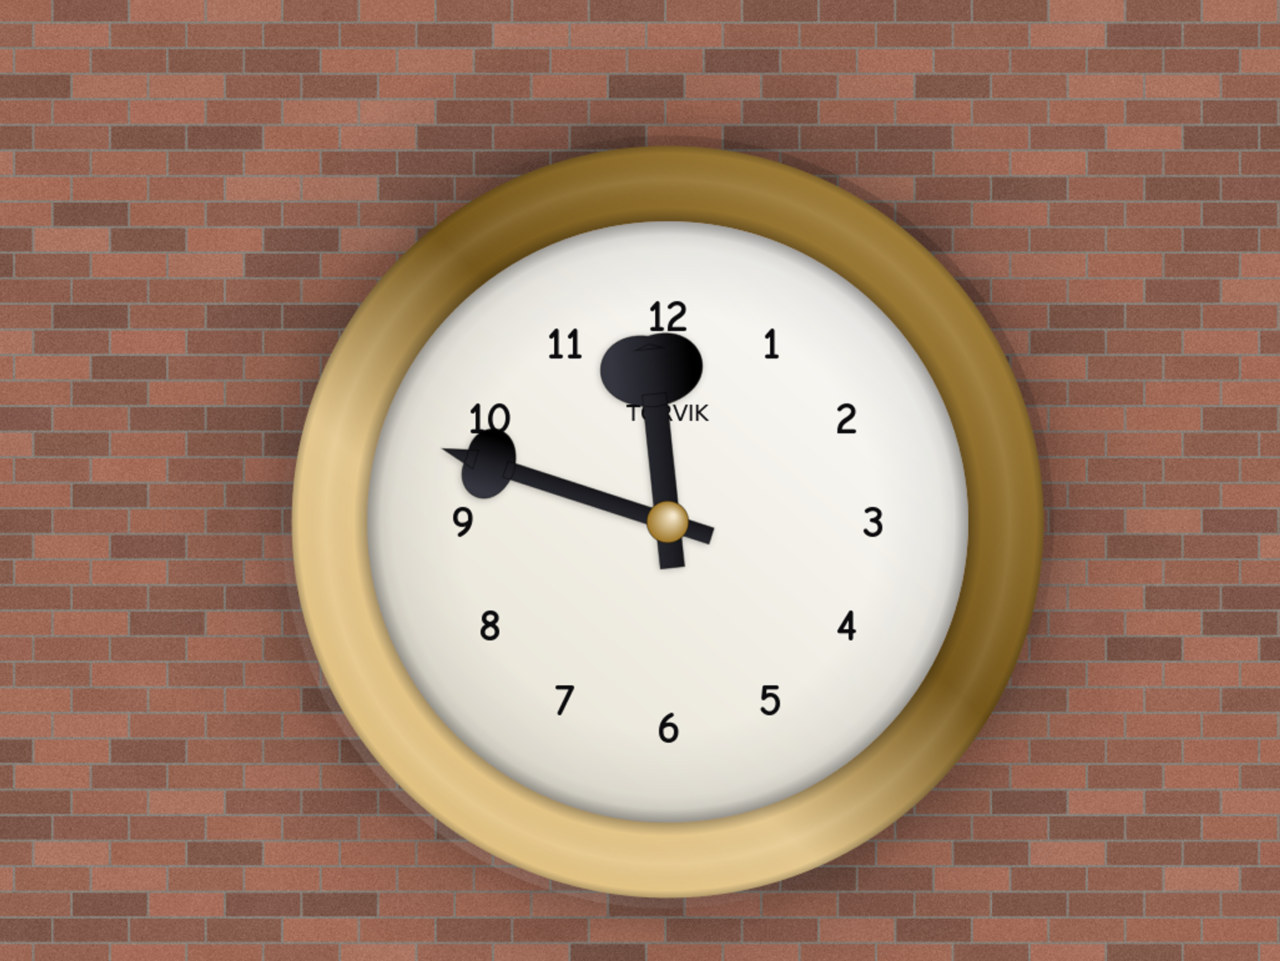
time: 11:48
